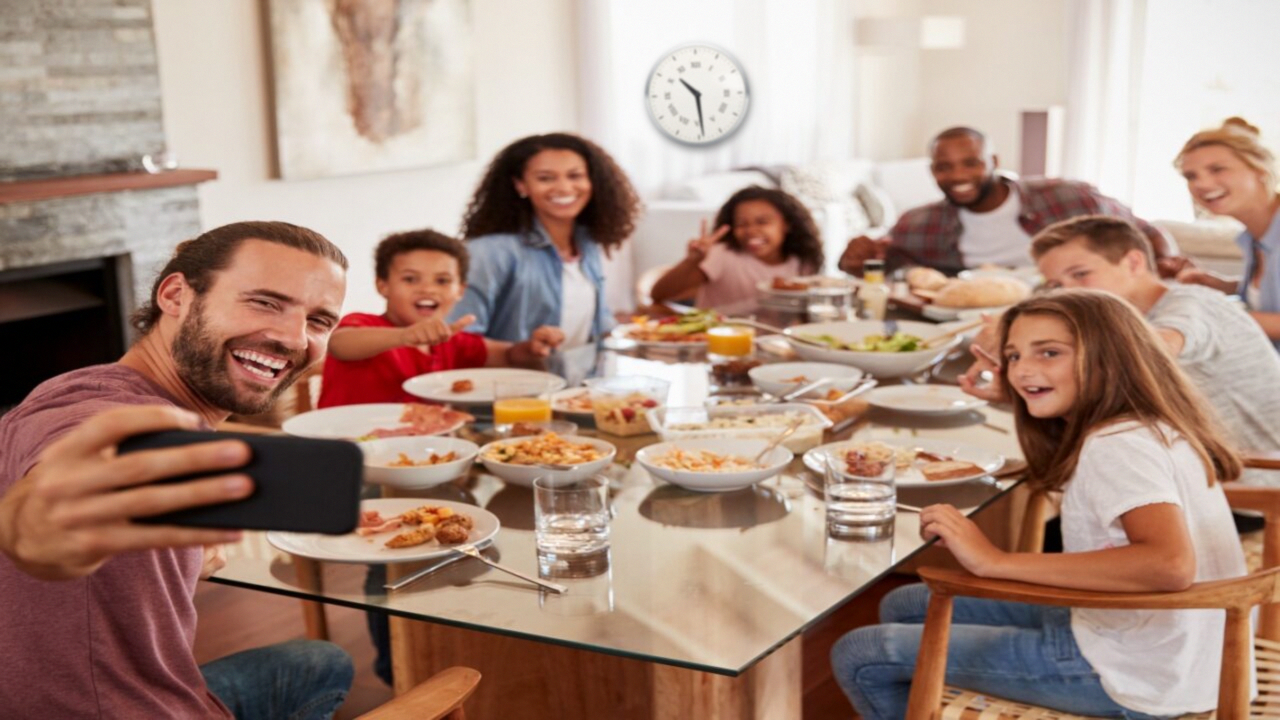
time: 10:29
